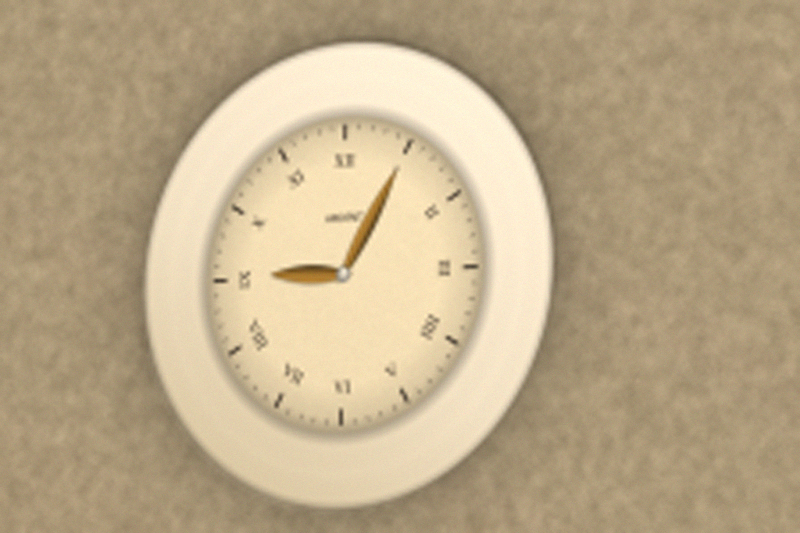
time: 9:05
